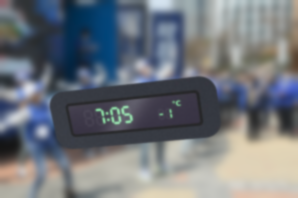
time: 7:05
